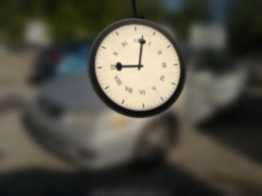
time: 9:02
